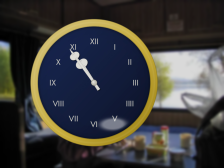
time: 10:54
